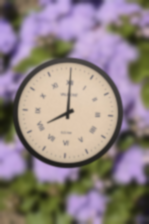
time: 8:00
